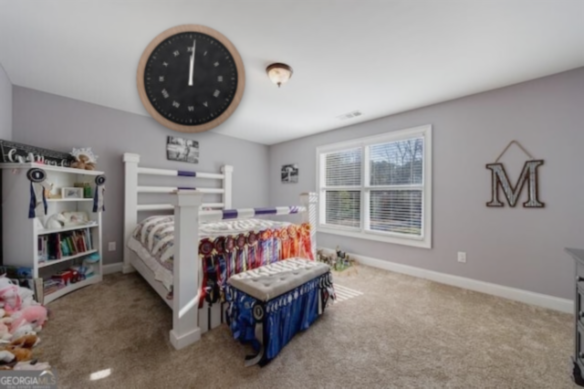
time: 12:01
